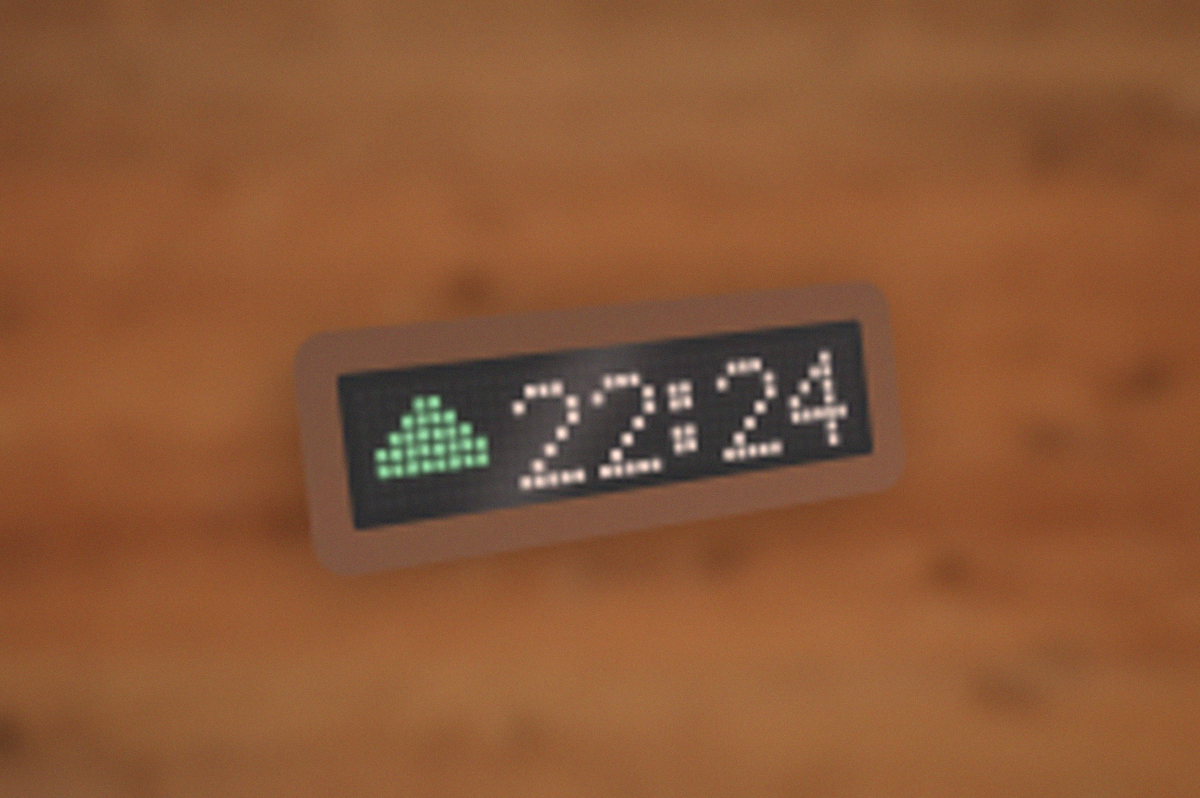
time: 22:24
